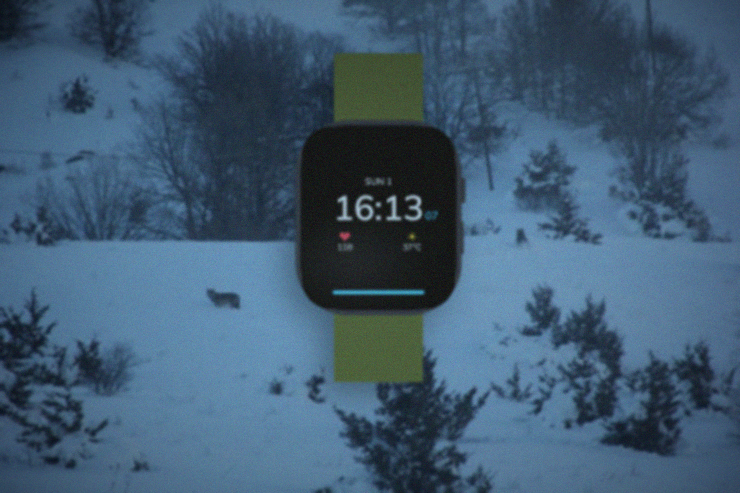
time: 16:13
